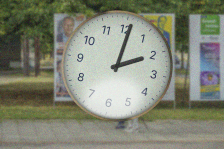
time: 2:01
